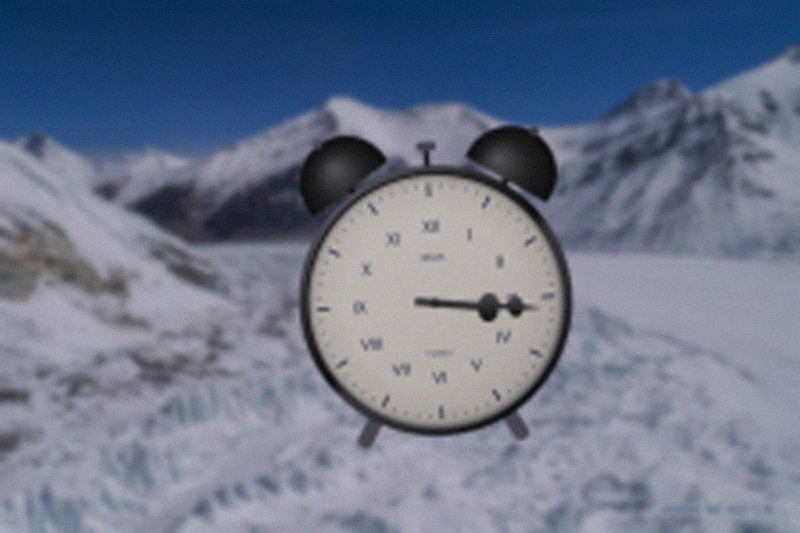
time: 3:16
